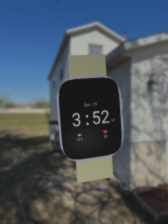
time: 3:52
